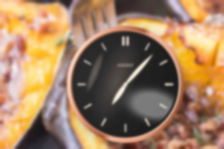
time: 7:07
